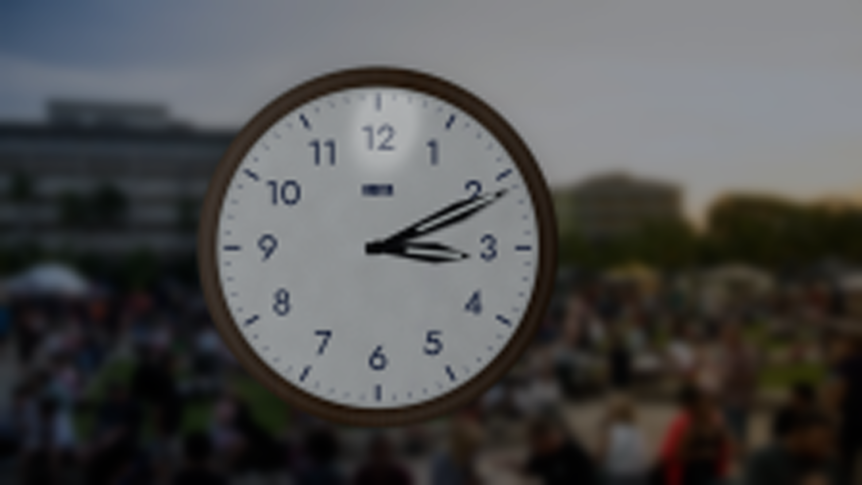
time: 3:11
